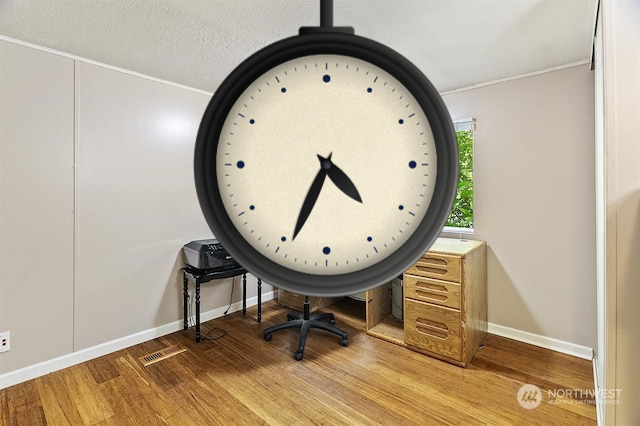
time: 4:34
